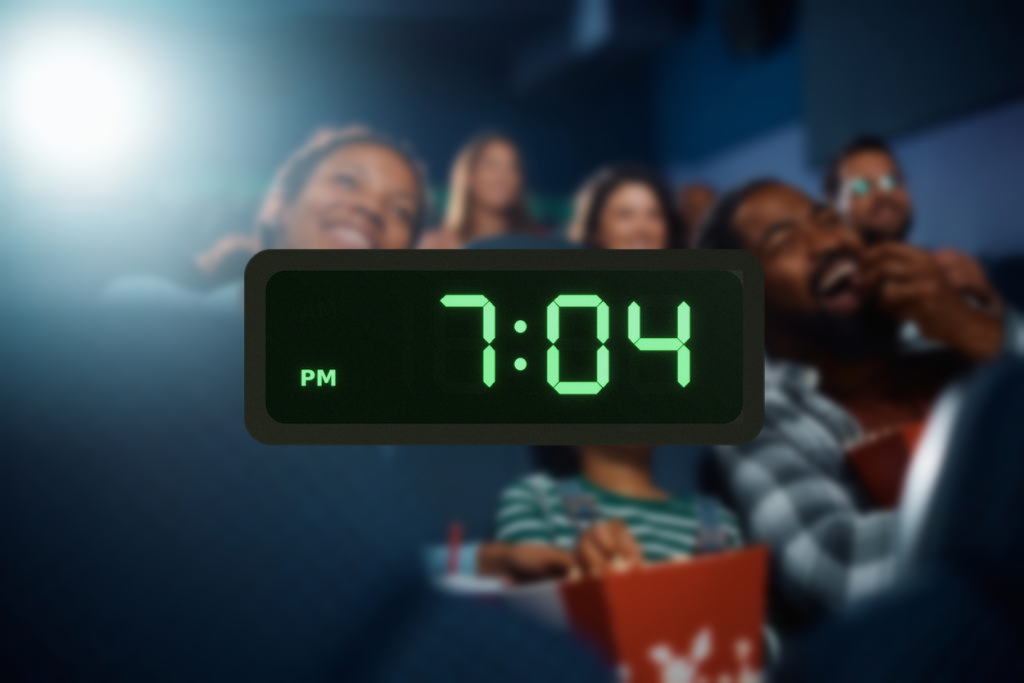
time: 7:04
